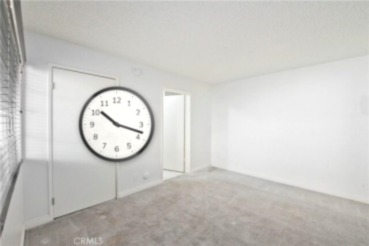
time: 10:18
